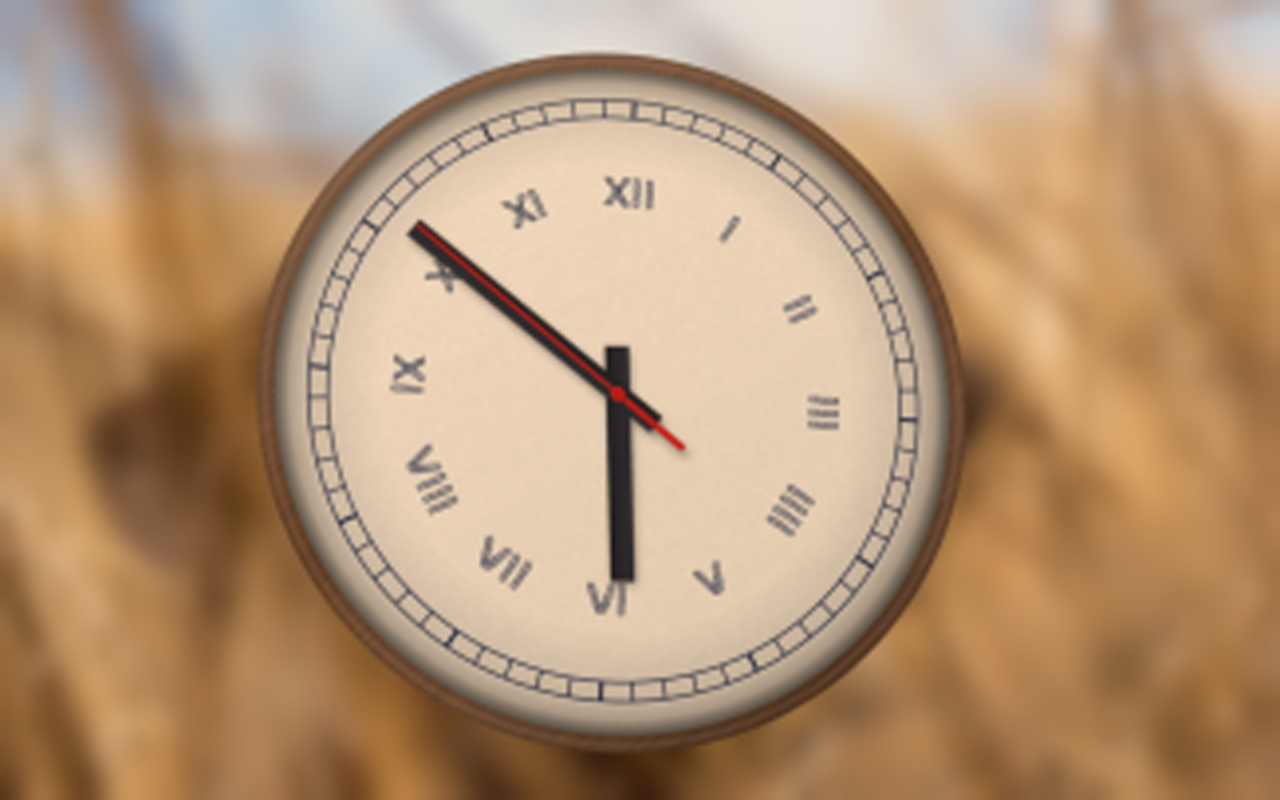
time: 5:50:51
